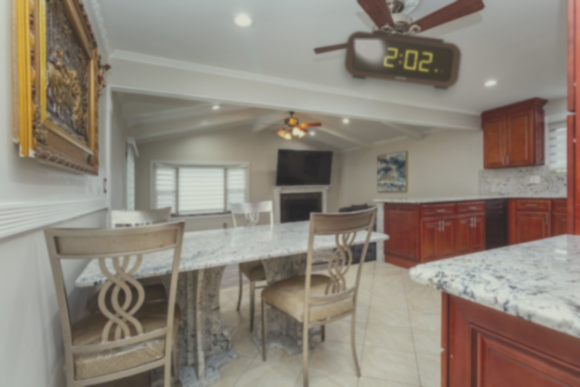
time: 2:02
